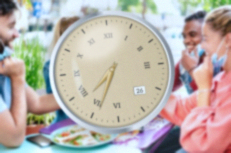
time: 7:34
